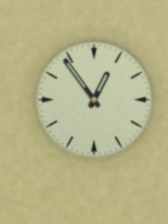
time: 12:54
